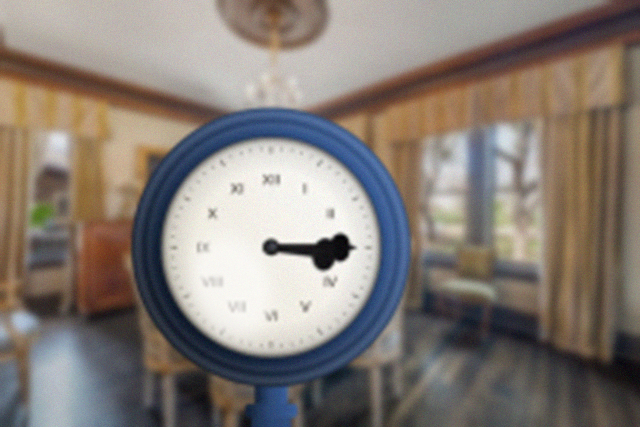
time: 3:15
